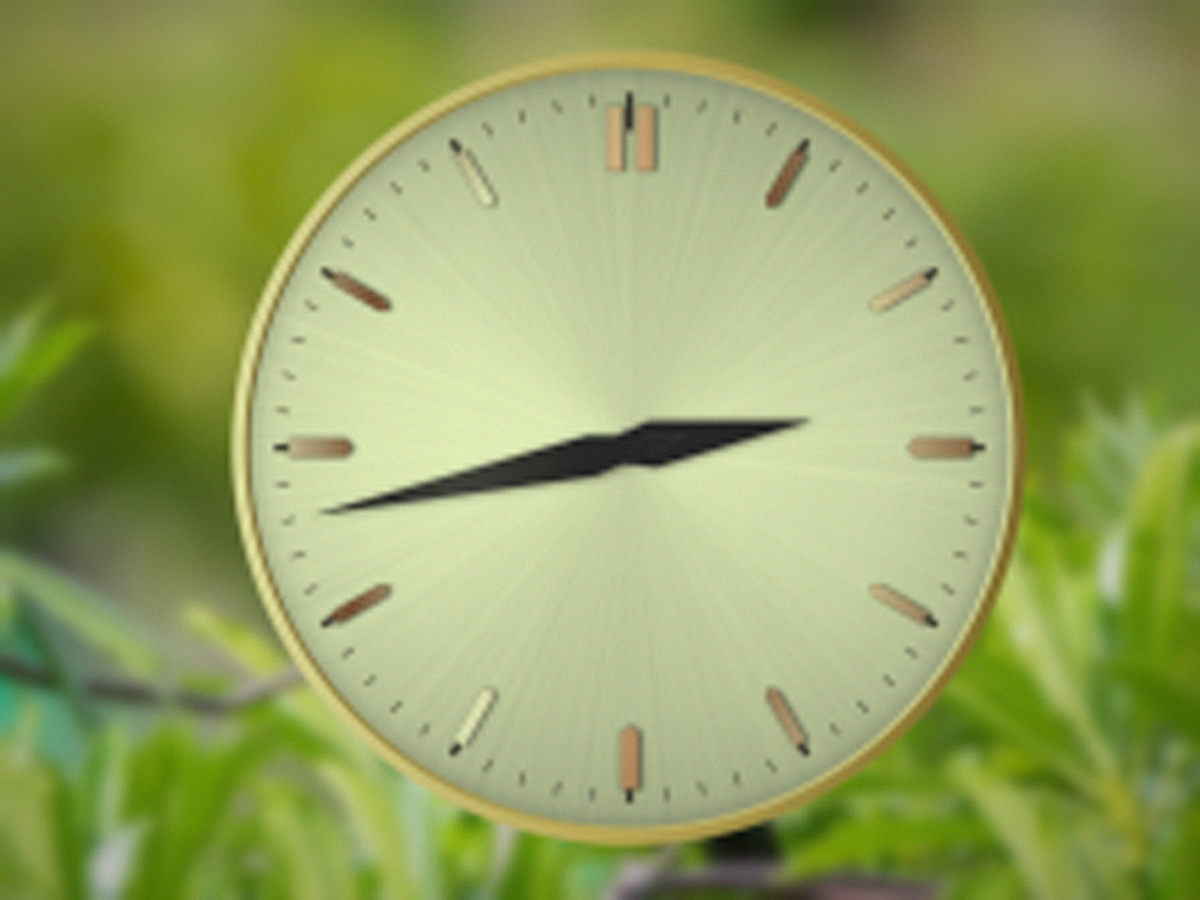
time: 2:43
